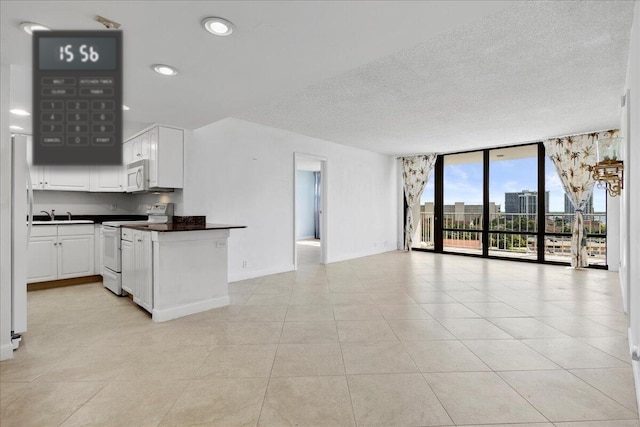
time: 15:56
